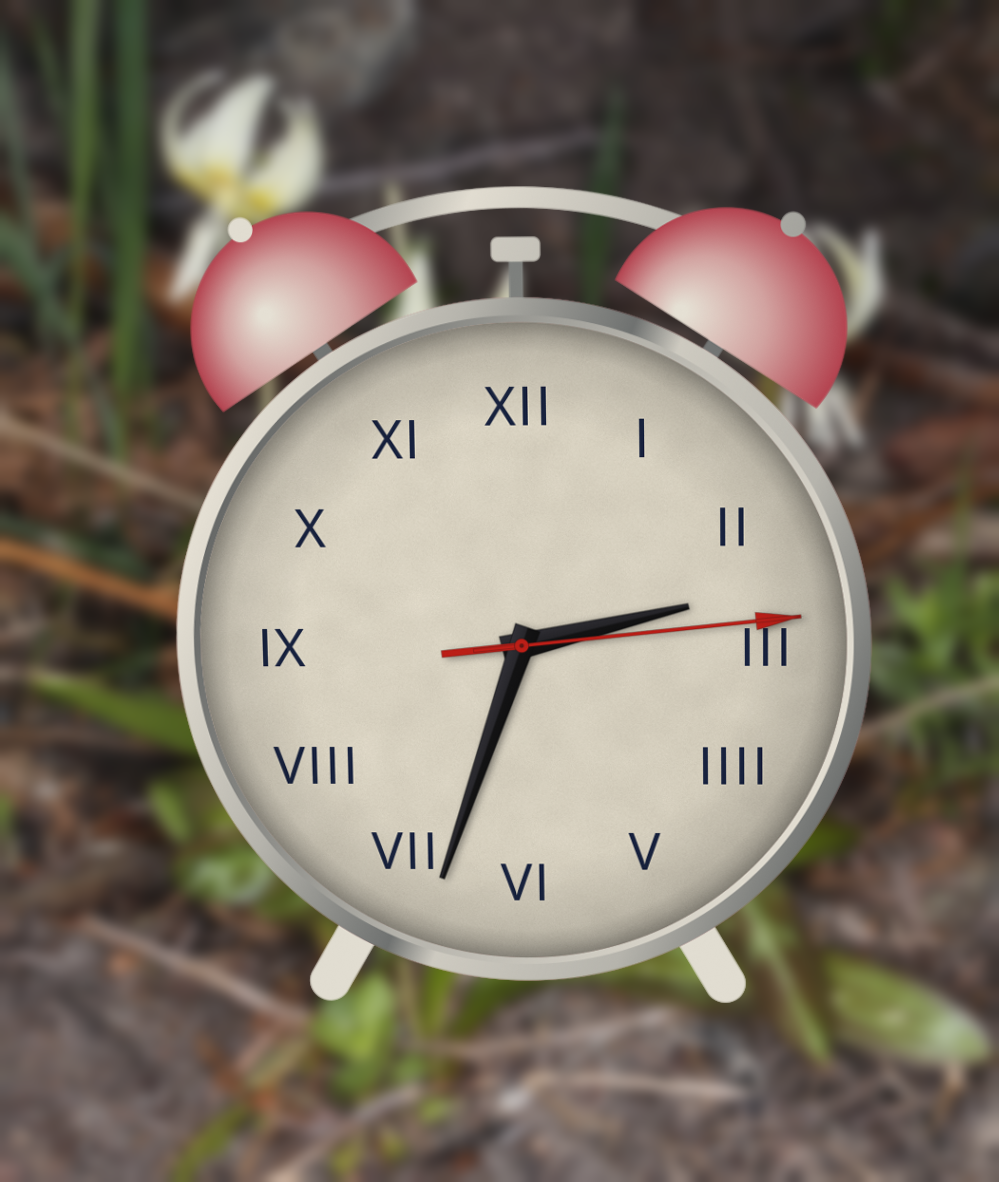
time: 2:33:14
